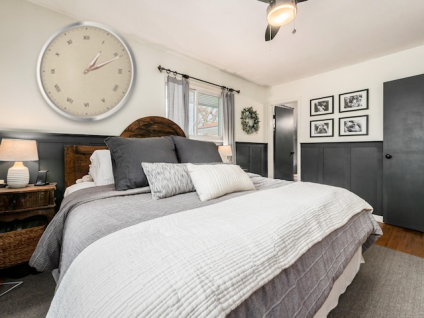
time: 1:11
